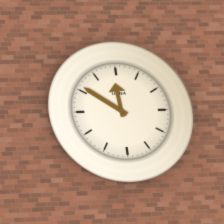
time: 11:51
